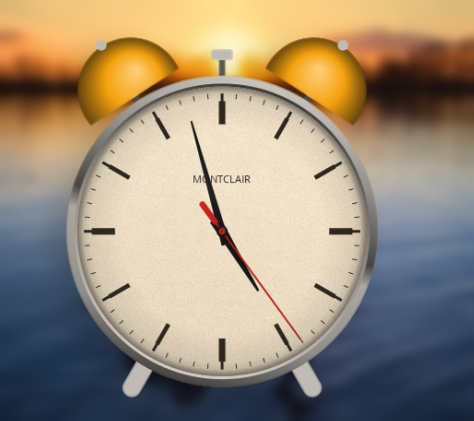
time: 4:57:24
